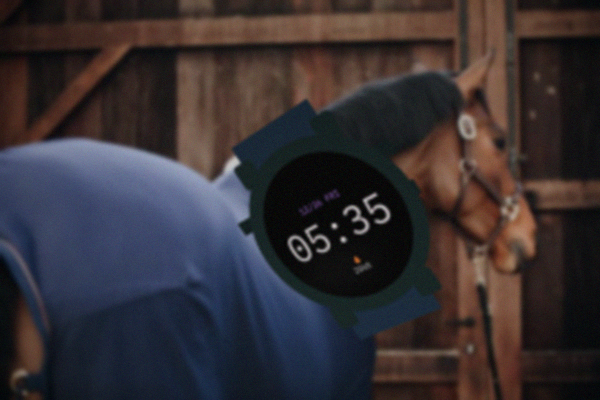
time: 5:35
